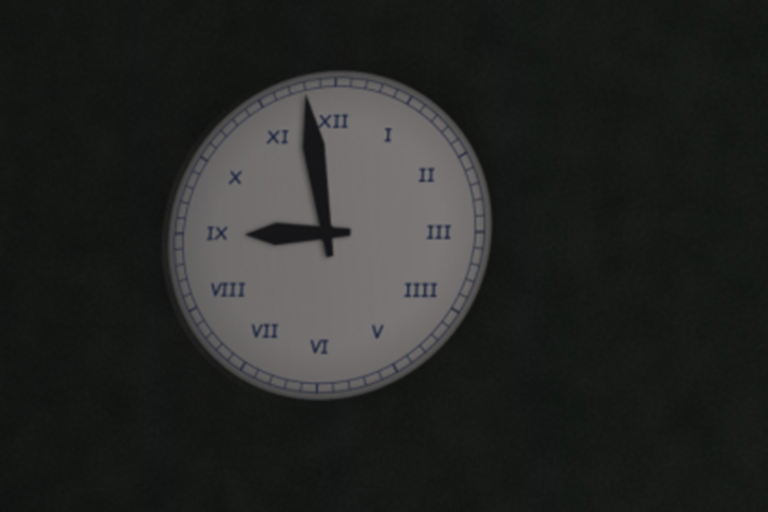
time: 8:58
